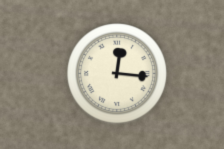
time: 12:16
